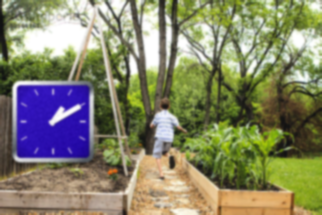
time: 1:10
